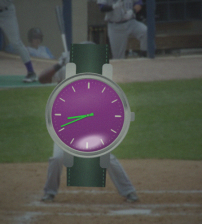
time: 8:41
